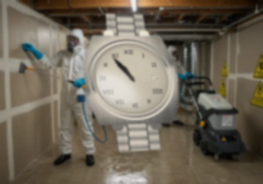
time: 10:54
